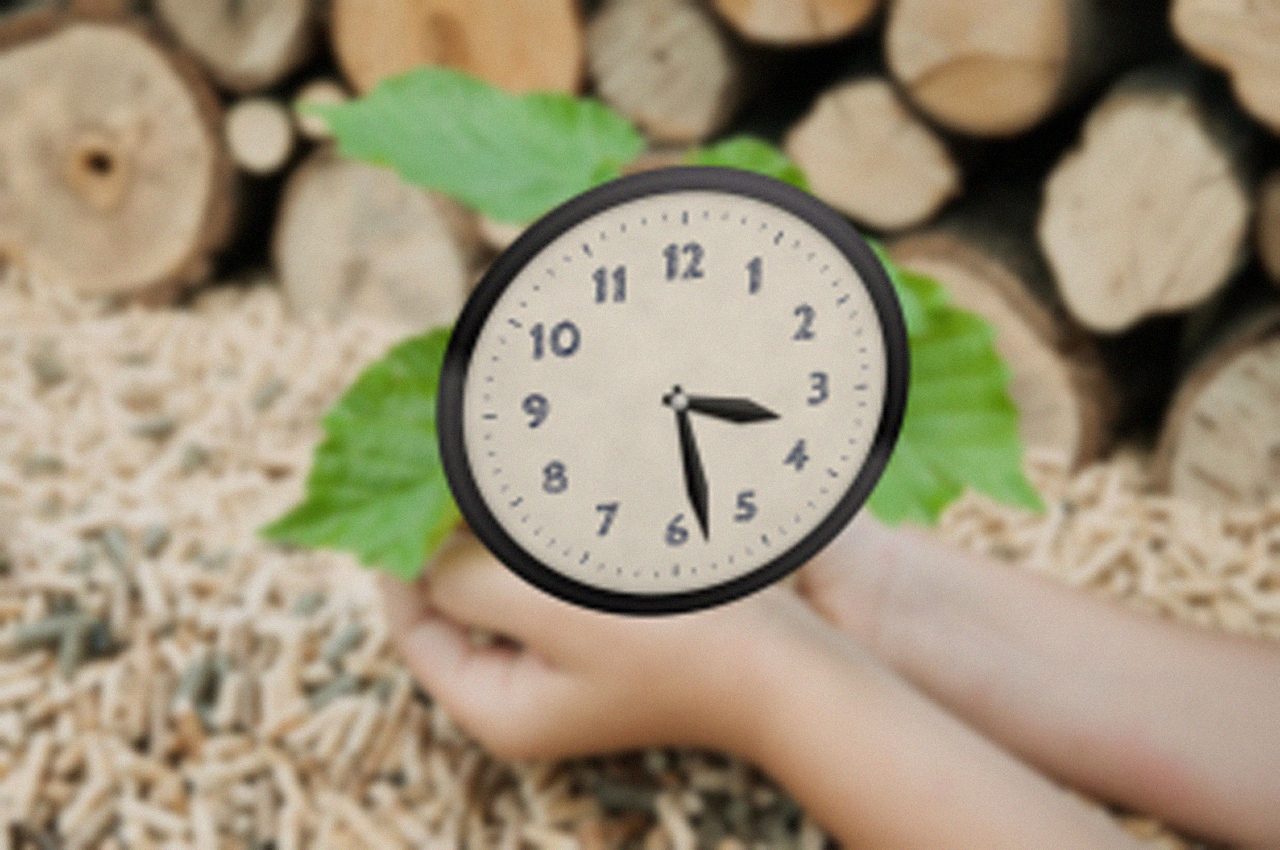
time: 3:28
